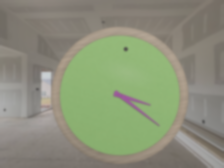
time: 3:20
